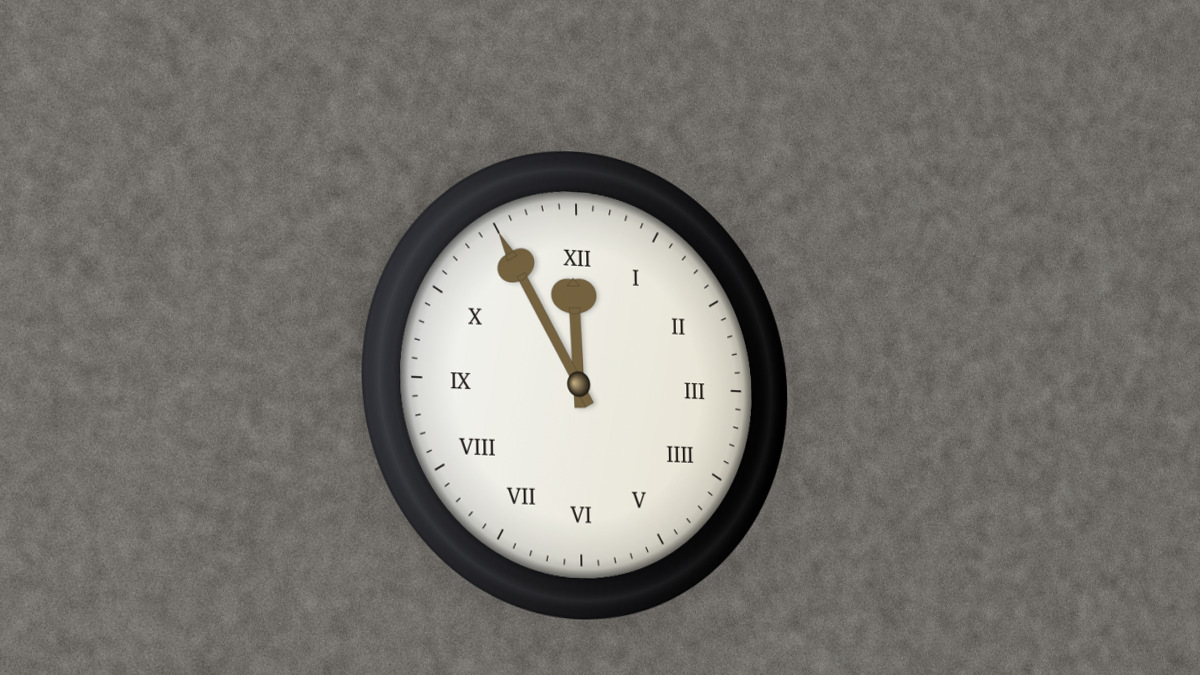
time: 11:55
